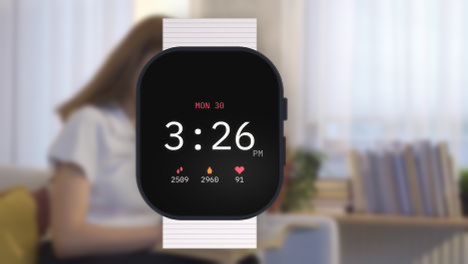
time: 3:26
